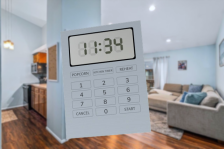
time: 11:34
